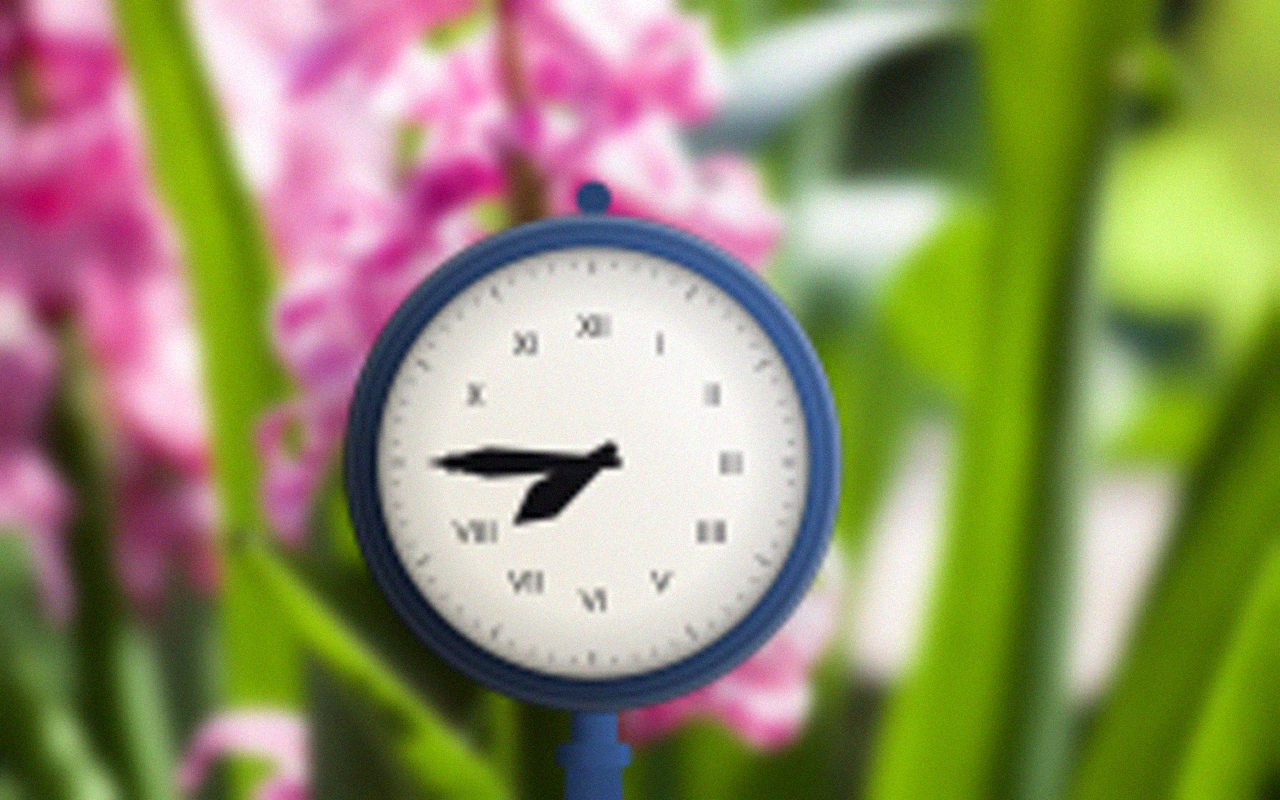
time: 7:45
